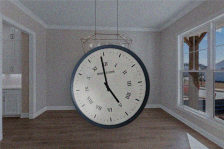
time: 4:59
